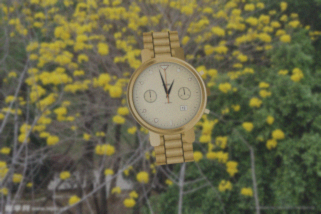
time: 12:58
